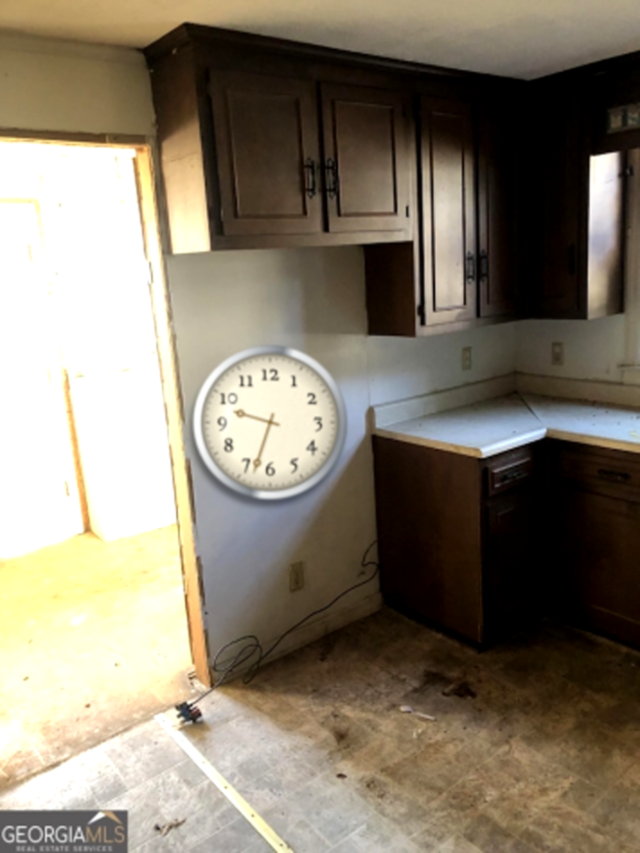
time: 9:33
